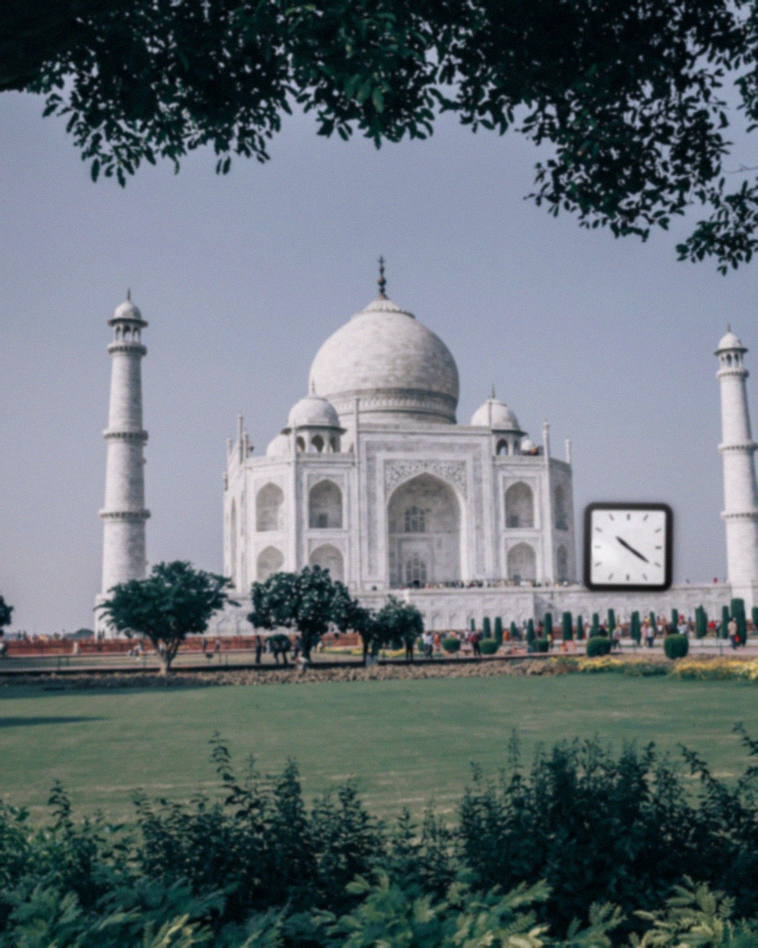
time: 10:21
